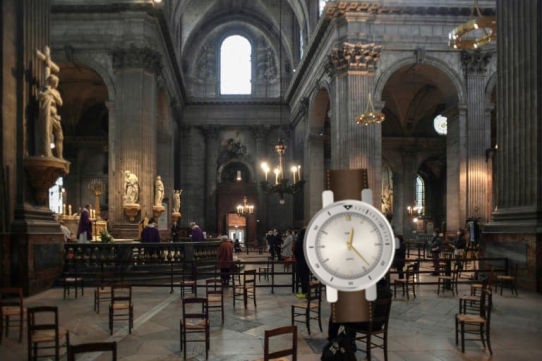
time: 12:23
